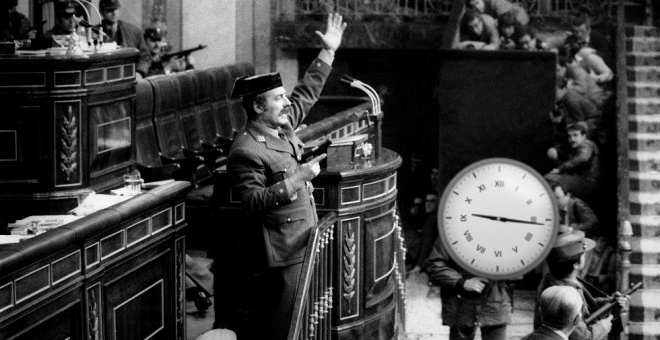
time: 9:16
